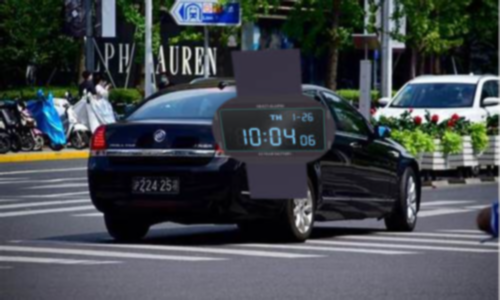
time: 10:04:06
